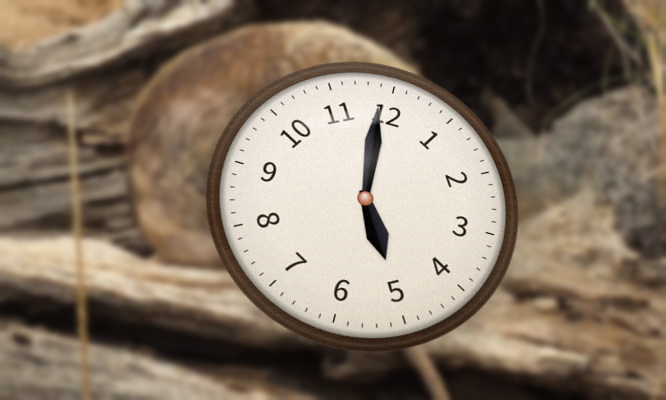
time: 4:59
